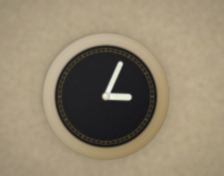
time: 3:04
